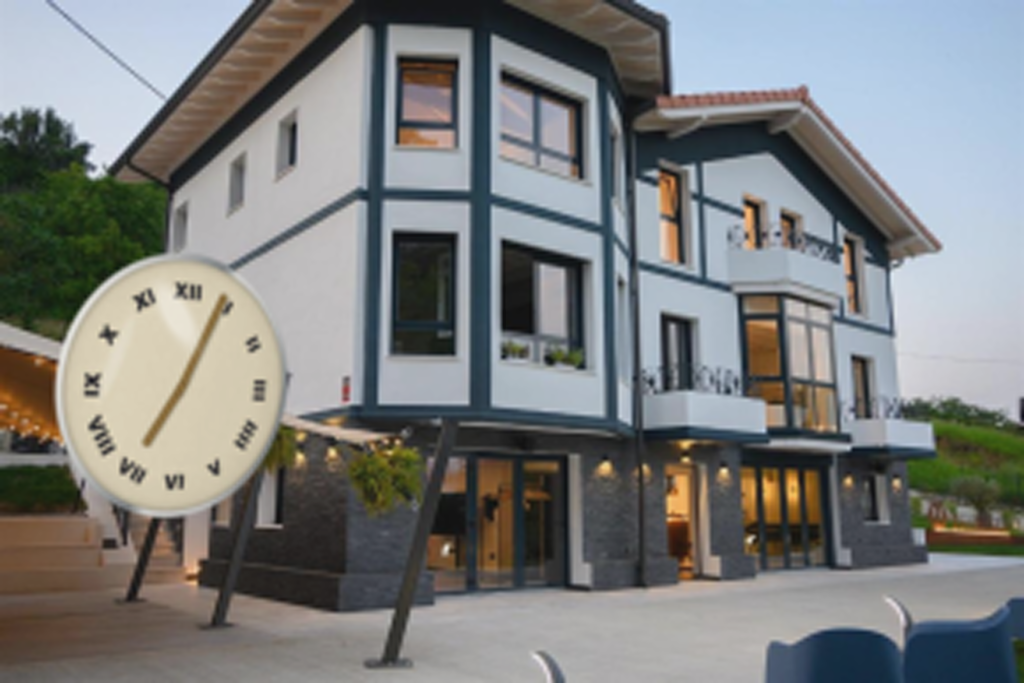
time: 7:04
